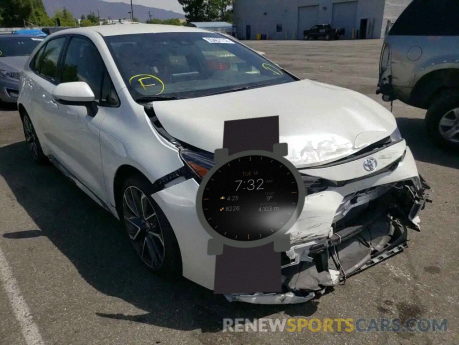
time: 7:32
